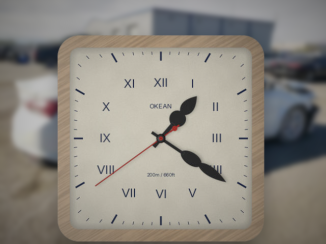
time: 1:20:39
